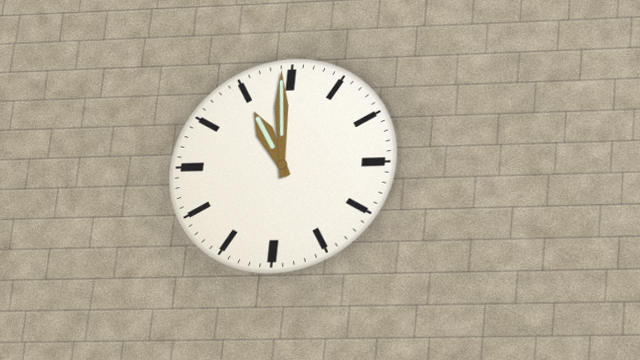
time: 10:59
